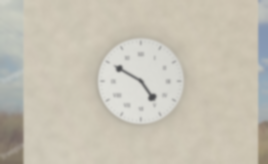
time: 4:50
